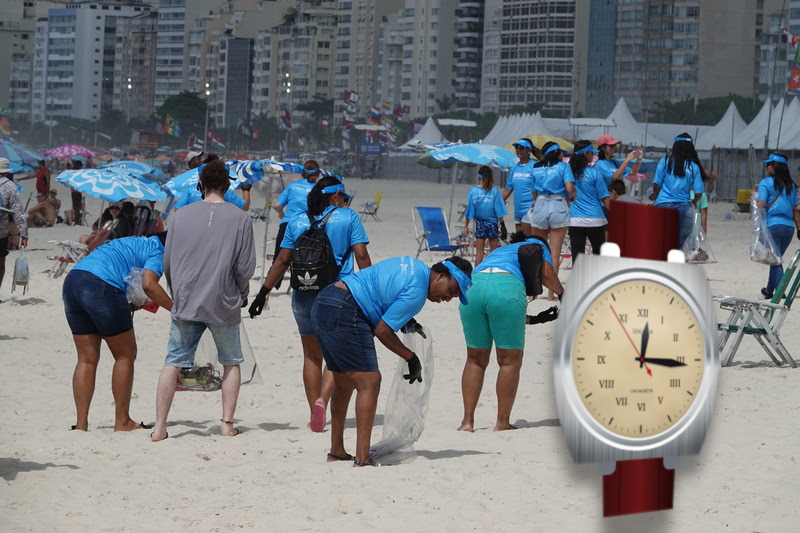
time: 12:15:54
